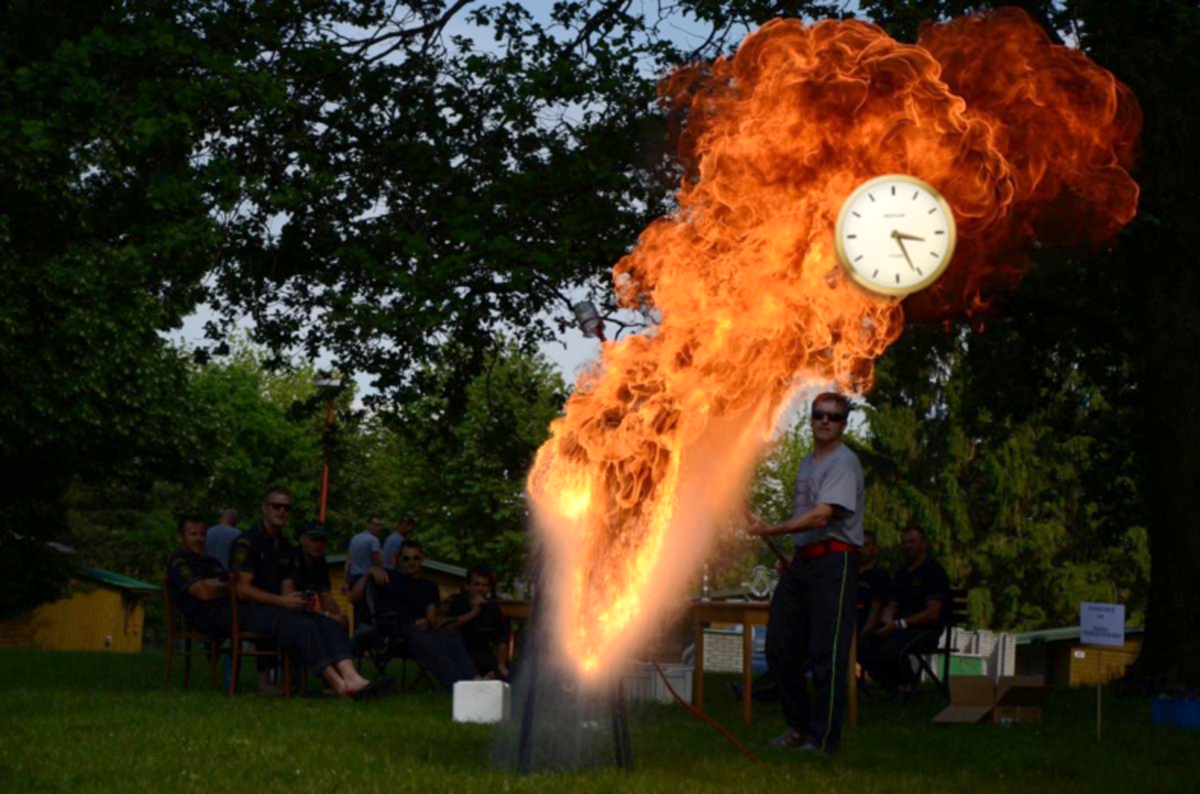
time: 3:26
